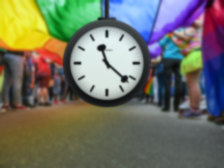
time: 11:22
